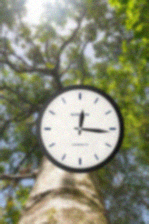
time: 12:16
